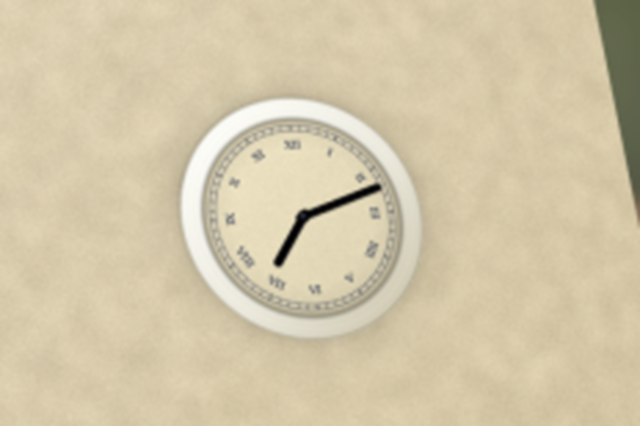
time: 7:12
